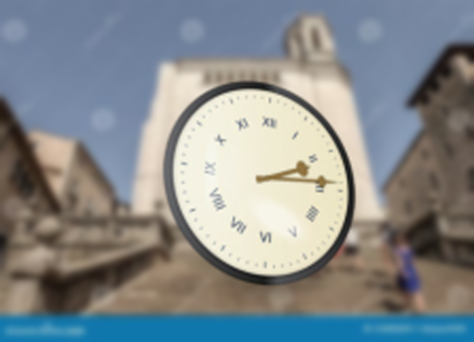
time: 2:14
